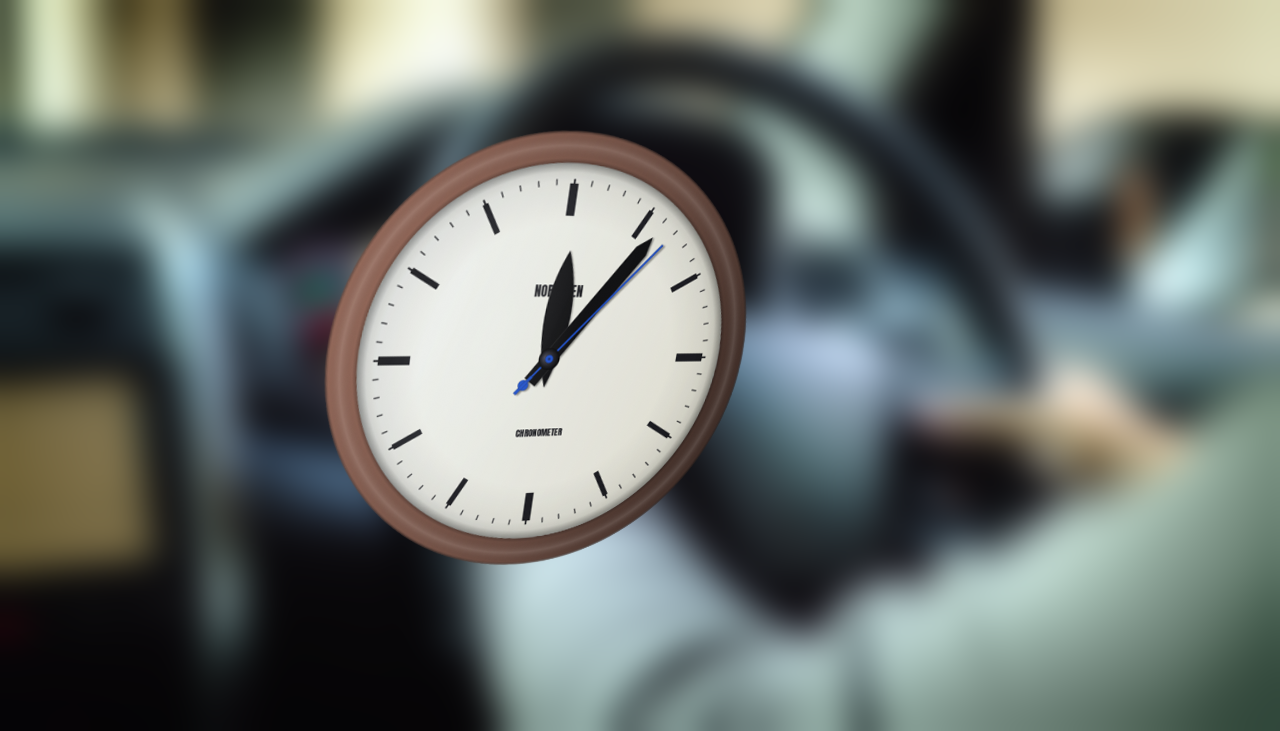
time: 12:06:07
